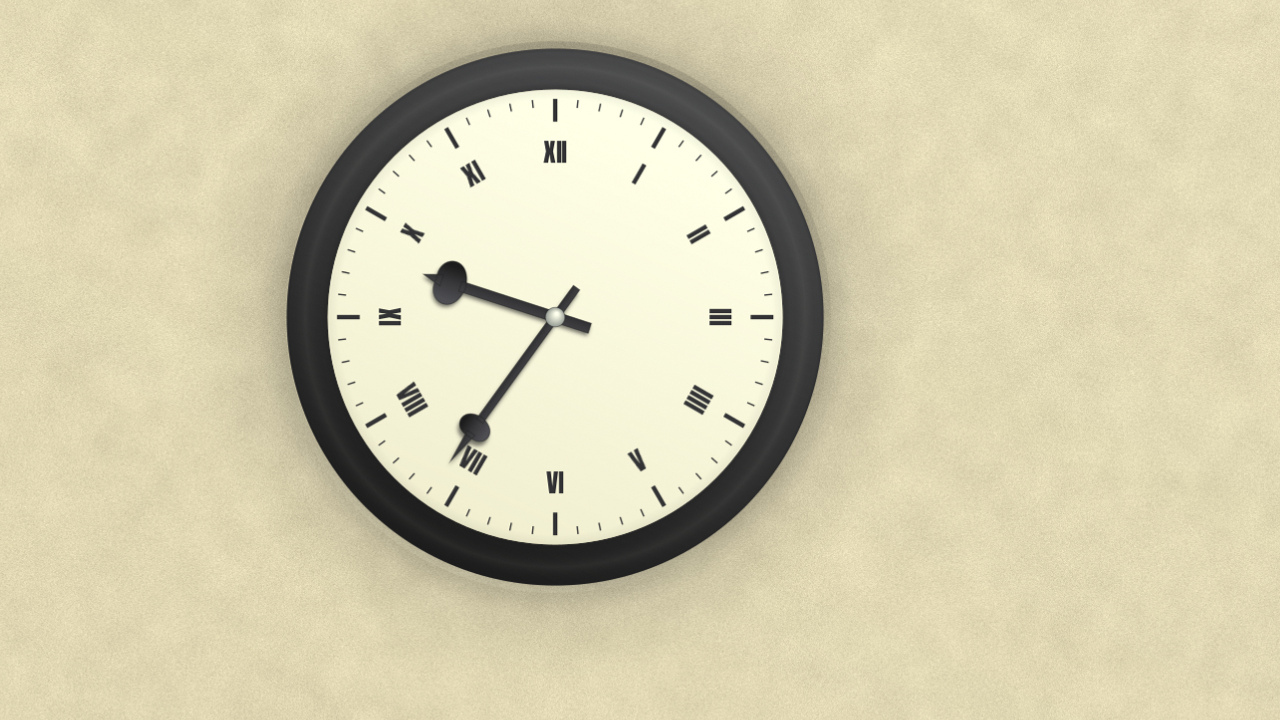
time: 9:36
